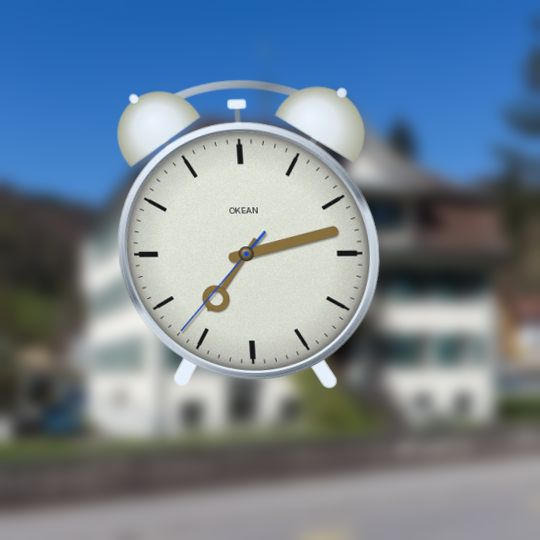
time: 7:12:37
